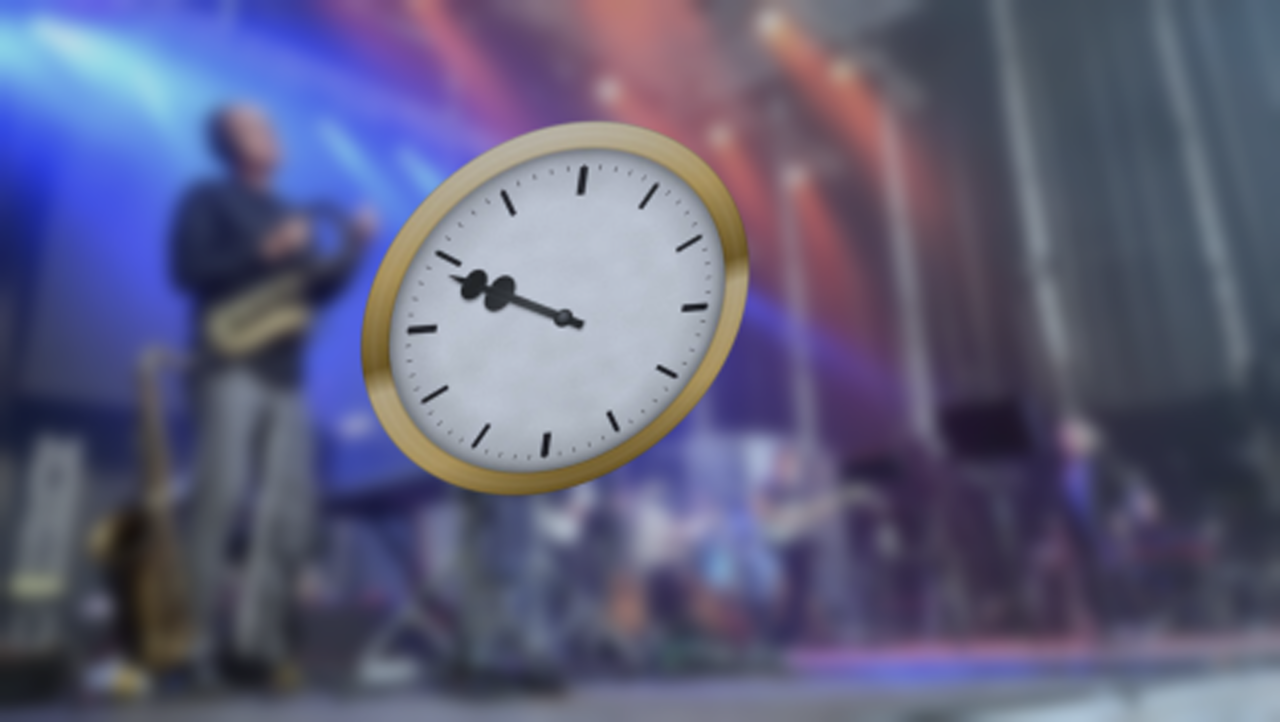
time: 9:49
